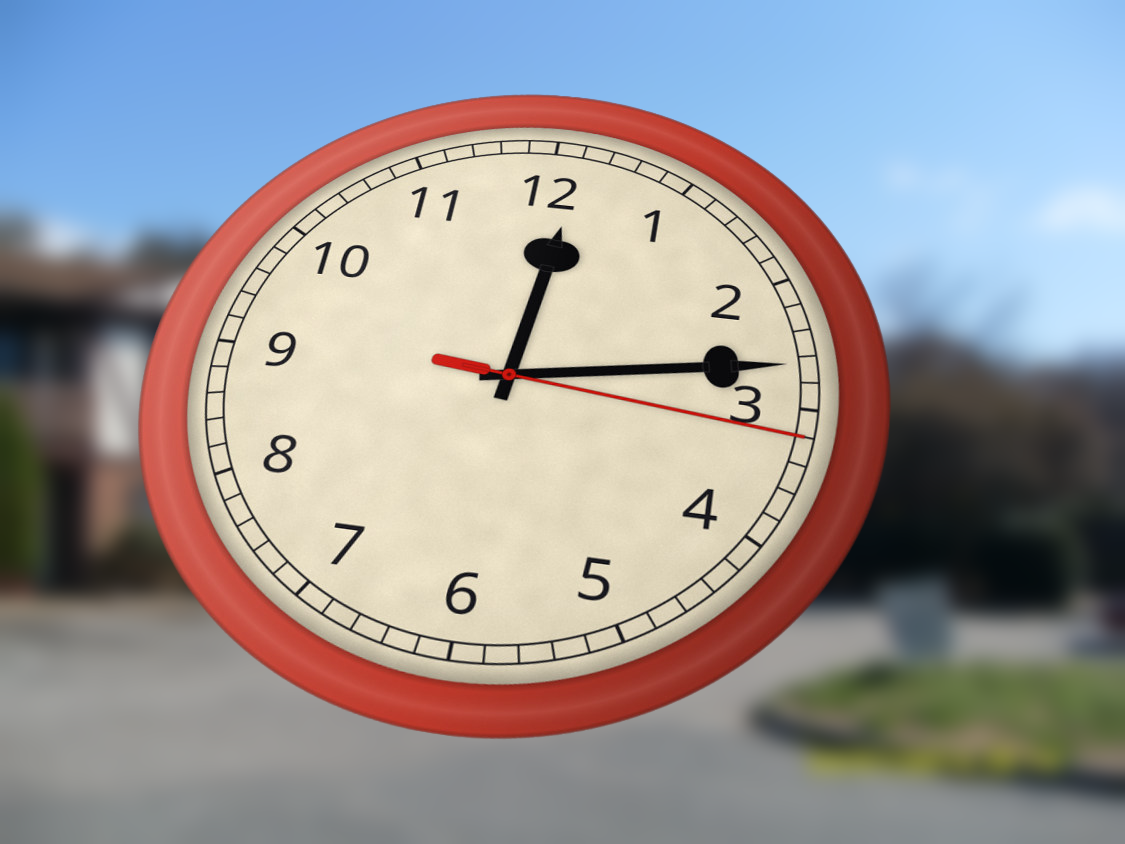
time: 12:13:16
